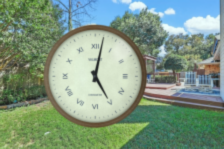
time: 5:02
